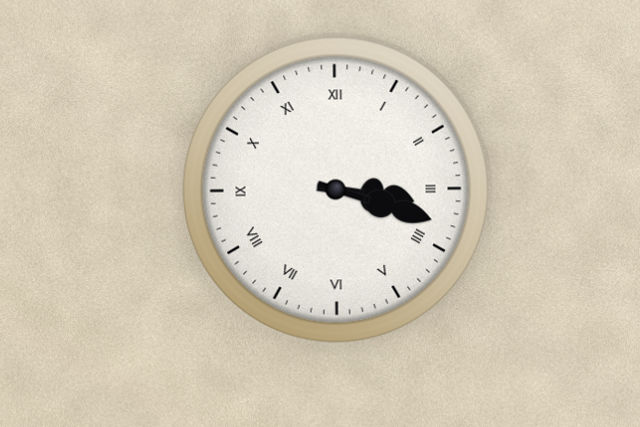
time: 3:18
